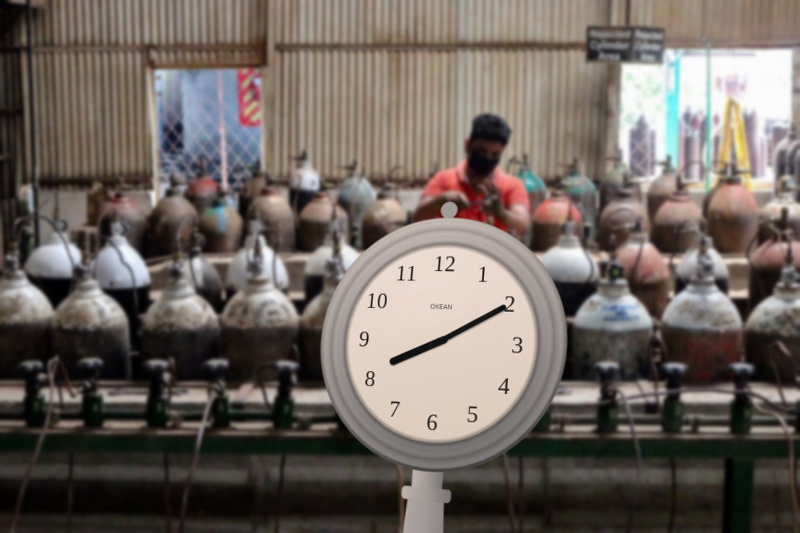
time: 8:10
